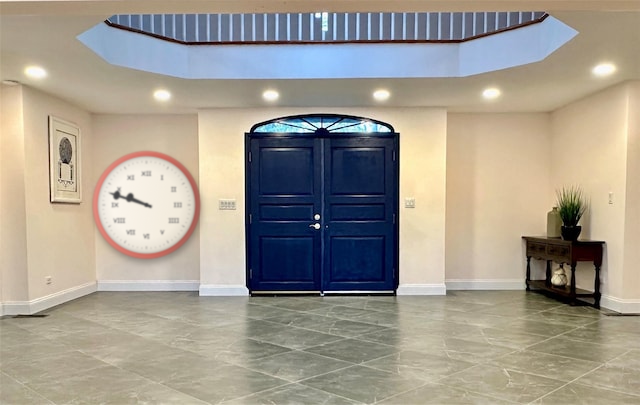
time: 9:48
